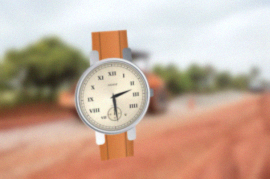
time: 2:29
